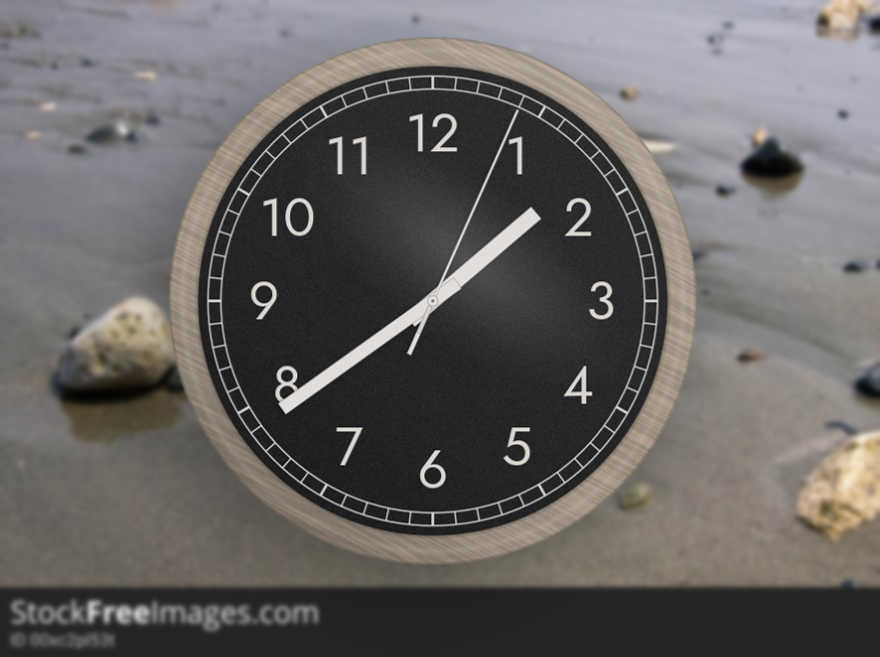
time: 1:39:04
